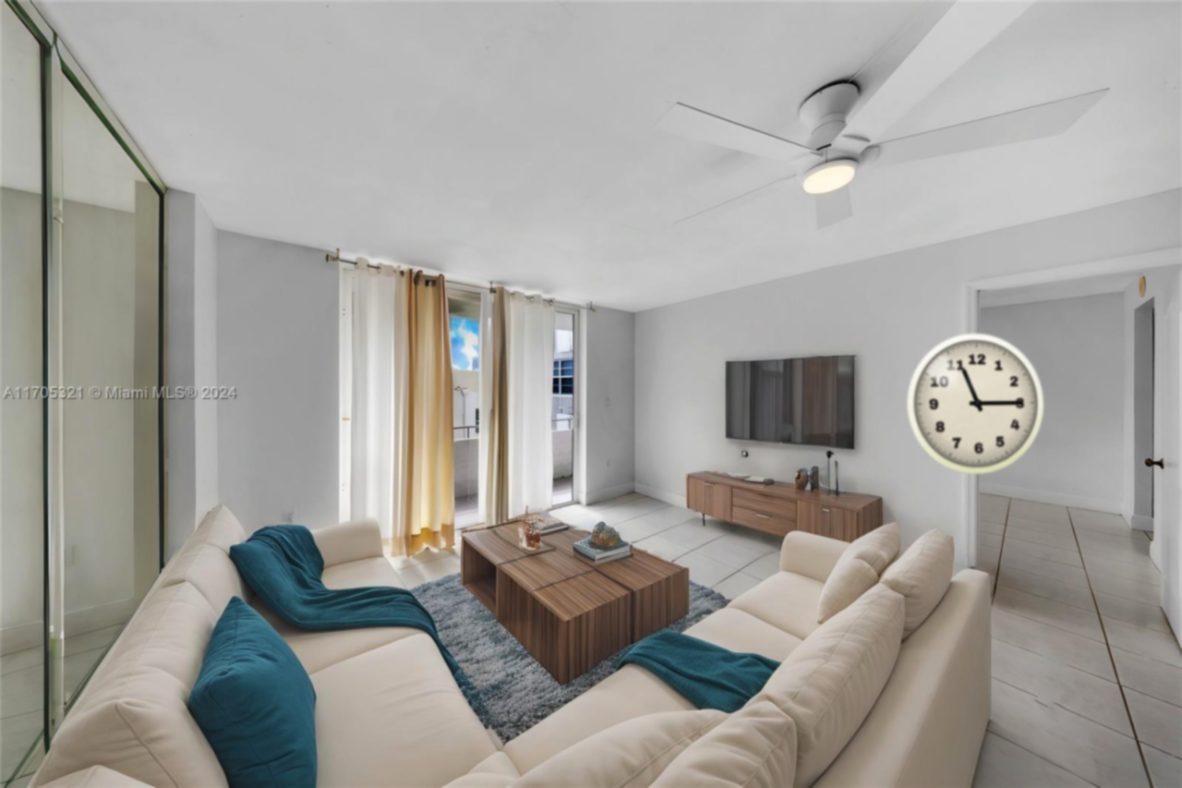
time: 11:15
